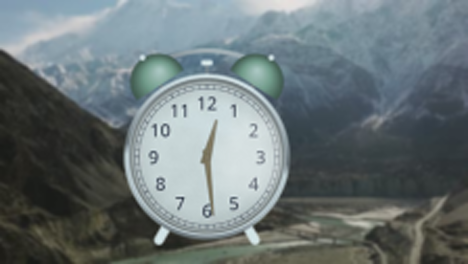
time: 12:29
